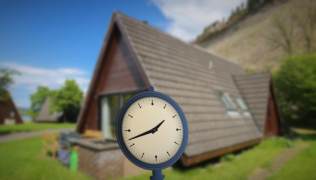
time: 1:42
